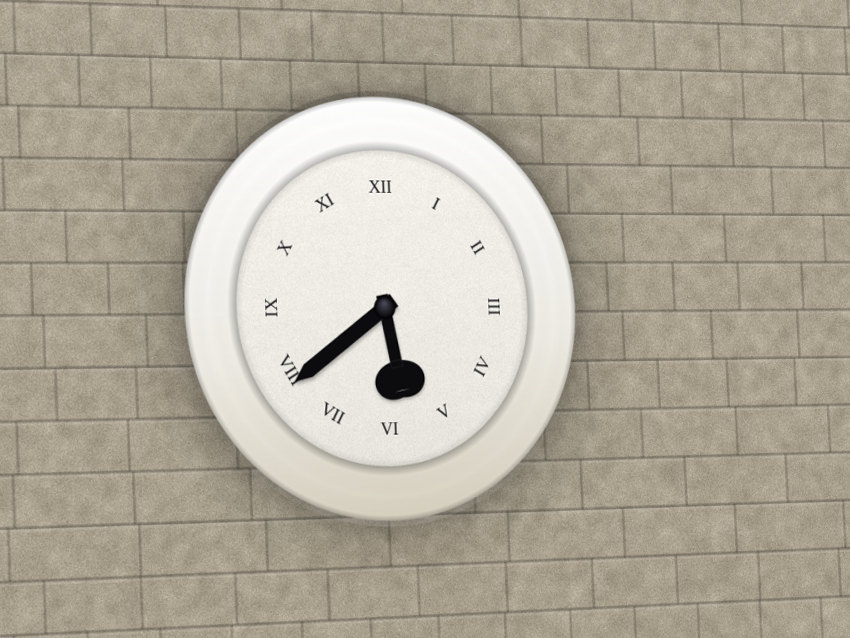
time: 5:39
